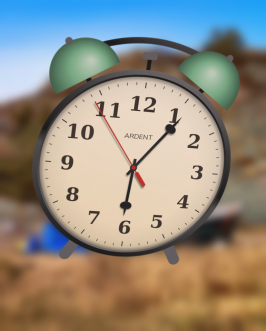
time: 6:05:54
